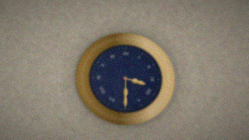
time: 3:30
